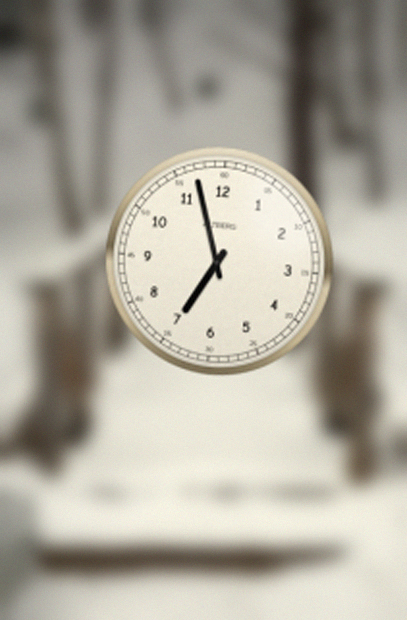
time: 6:57
